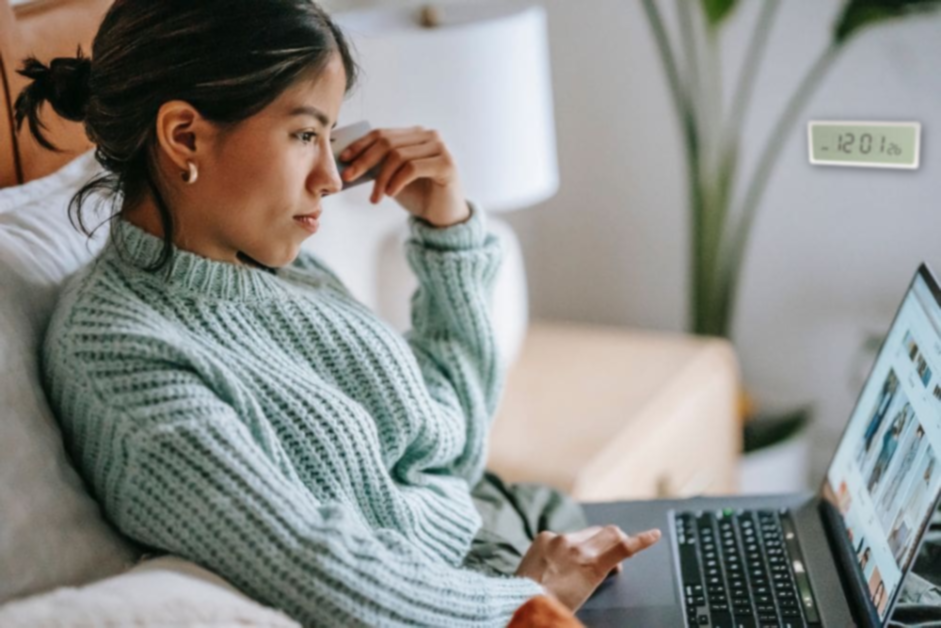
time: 12:01
